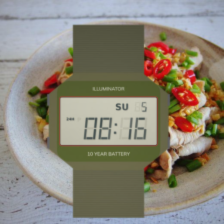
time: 8:16
